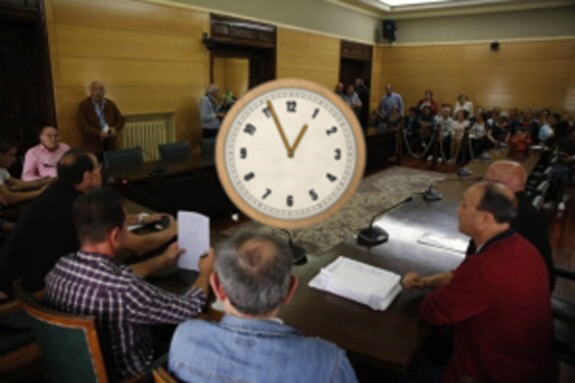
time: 12:56
